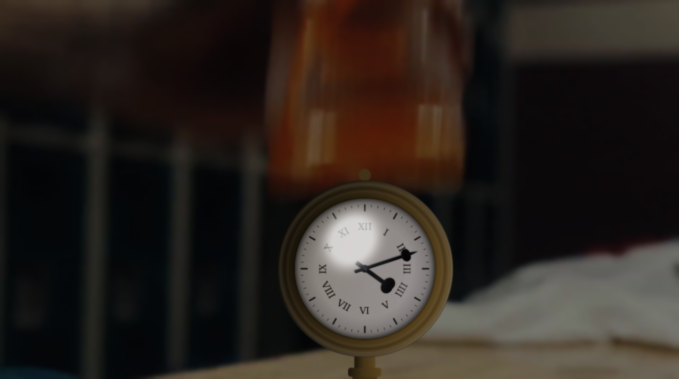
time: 4:12
